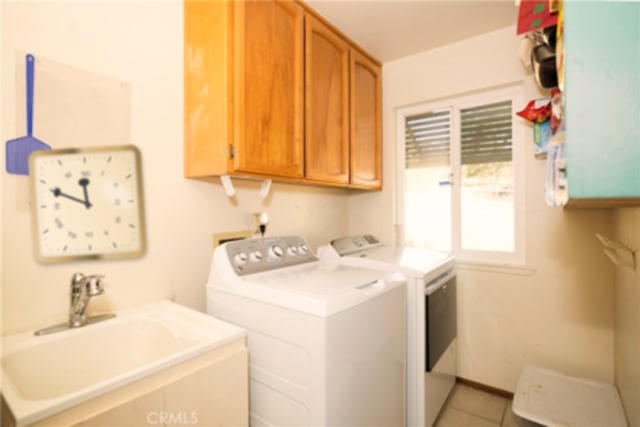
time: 11:49
